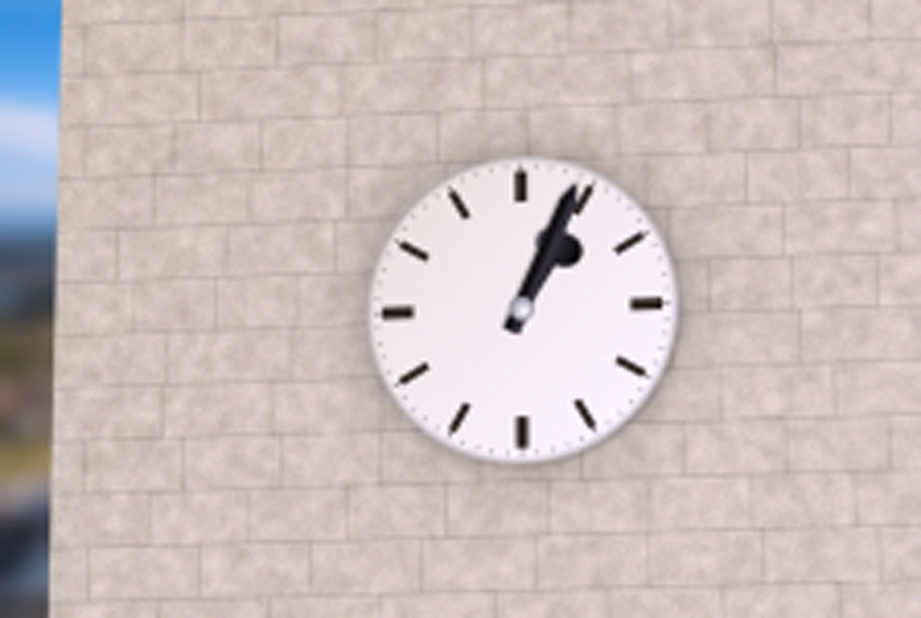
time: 1:04
